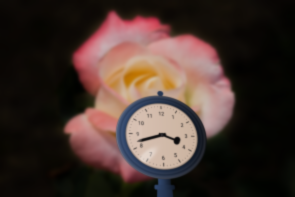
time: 3:42
